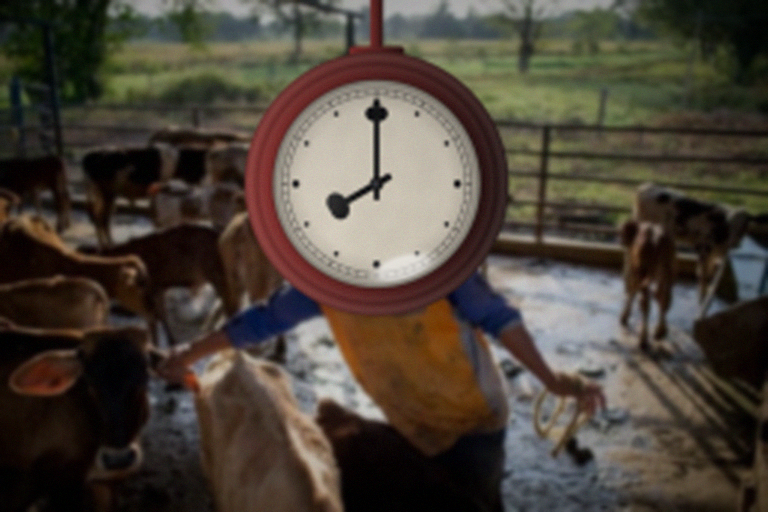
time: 8:00
